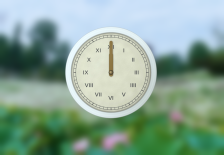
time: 12:00
